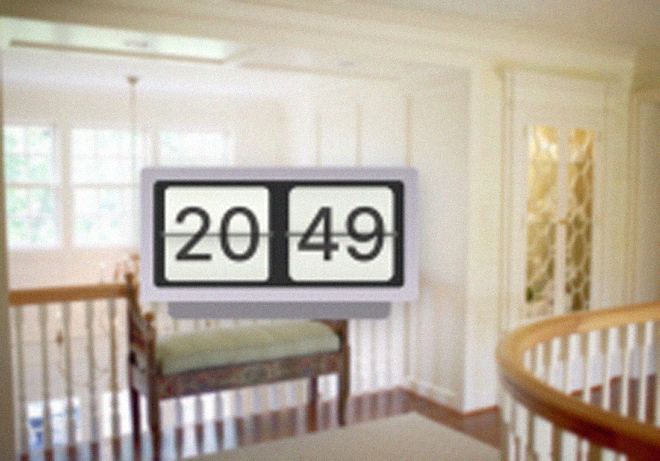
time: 20:49
